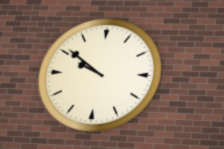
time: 9:51
